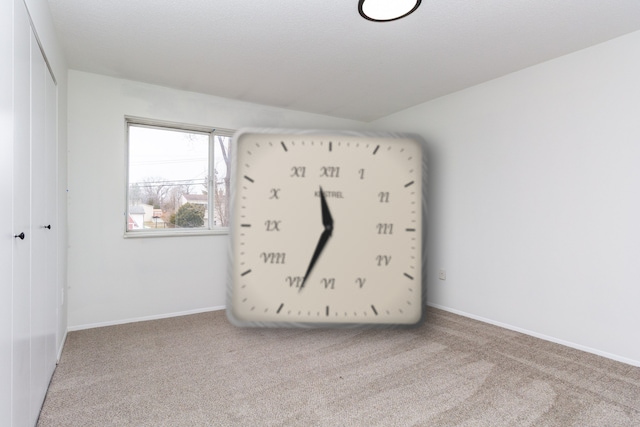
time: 11:34
